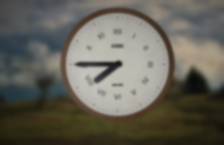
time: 7:45
